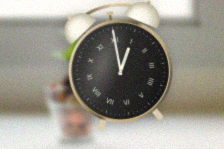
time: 1:00
